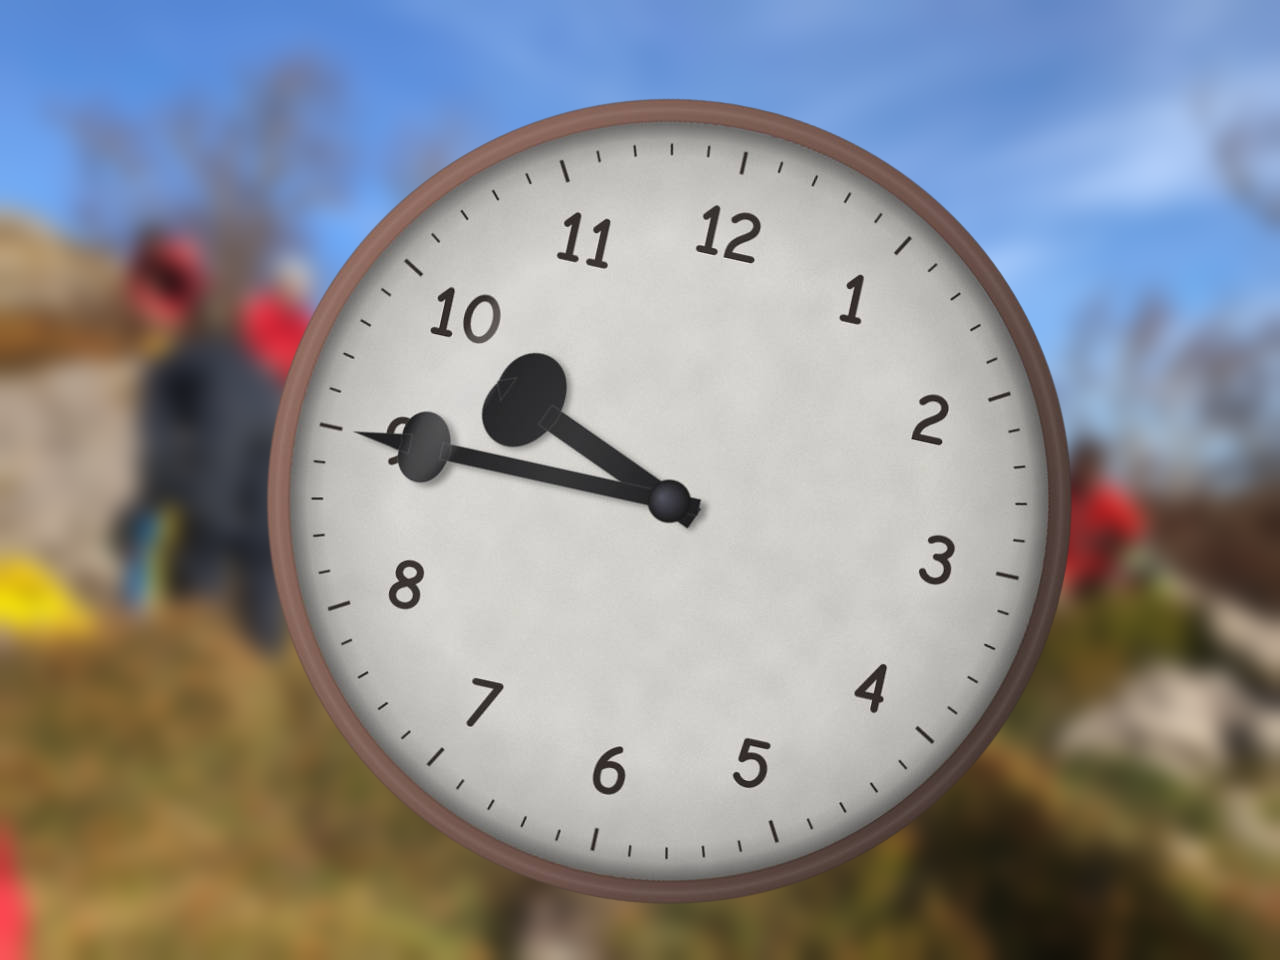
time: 9:45
